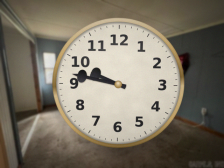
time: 9:47
